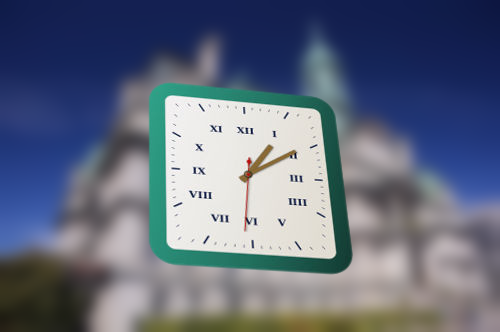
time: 1:09:31
